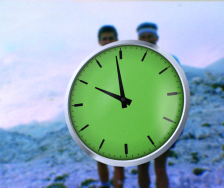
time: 9:59
